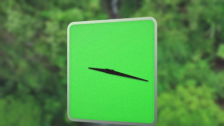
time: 9:17
